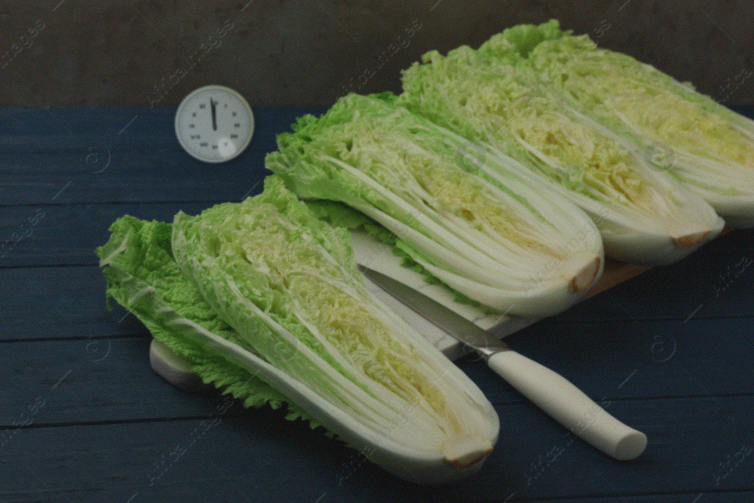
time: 11:59
